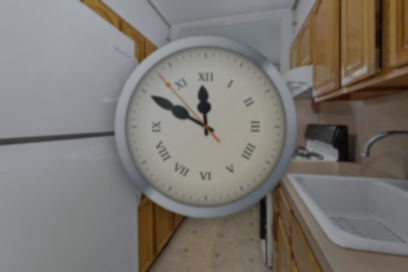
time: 11:49:53
